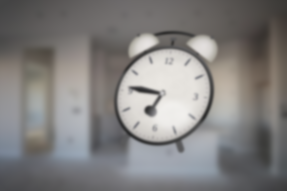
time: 6:46
